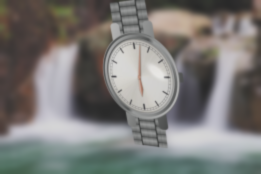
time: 6:02
